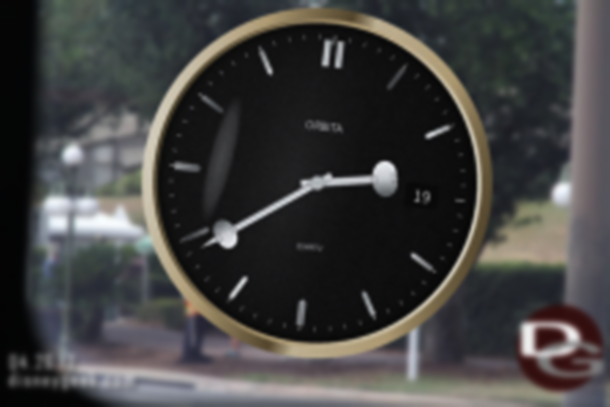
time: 2:39
